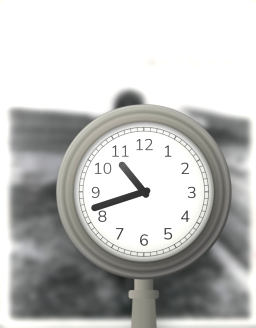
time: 10:42
